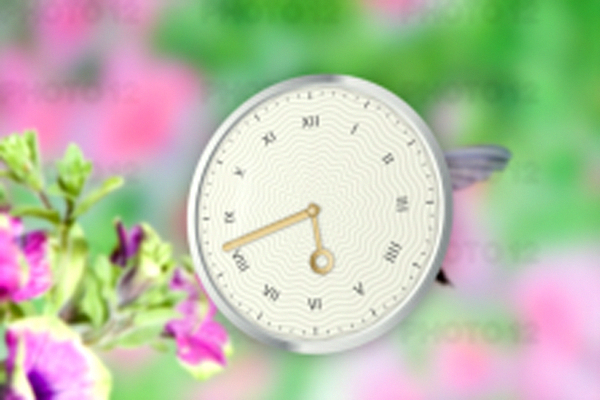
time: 5:42
